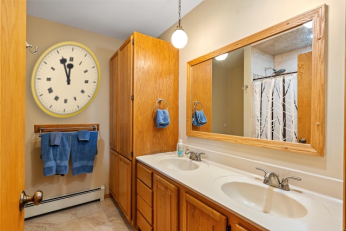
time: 11:56
